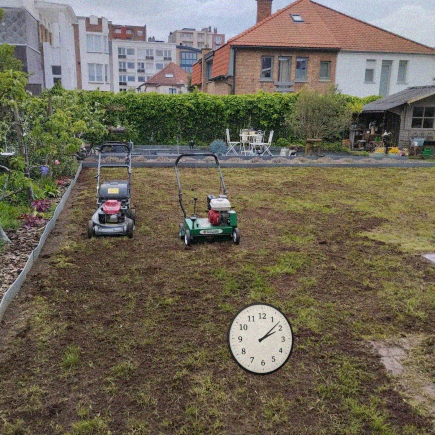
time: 2:08
